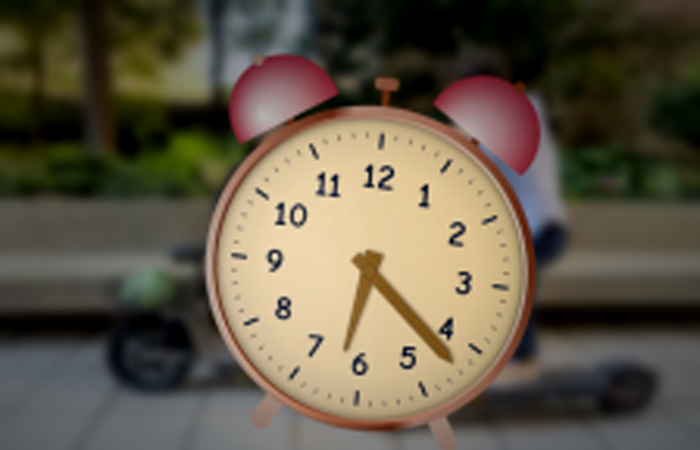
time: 6:22
